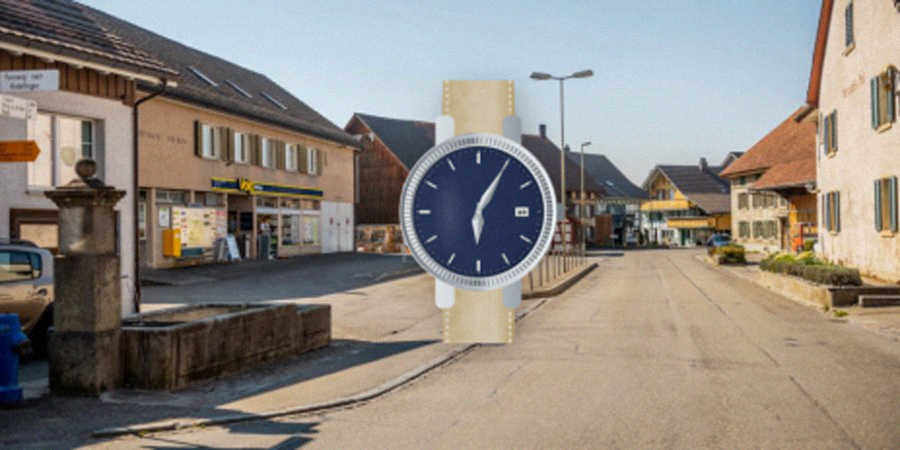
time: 6:05
